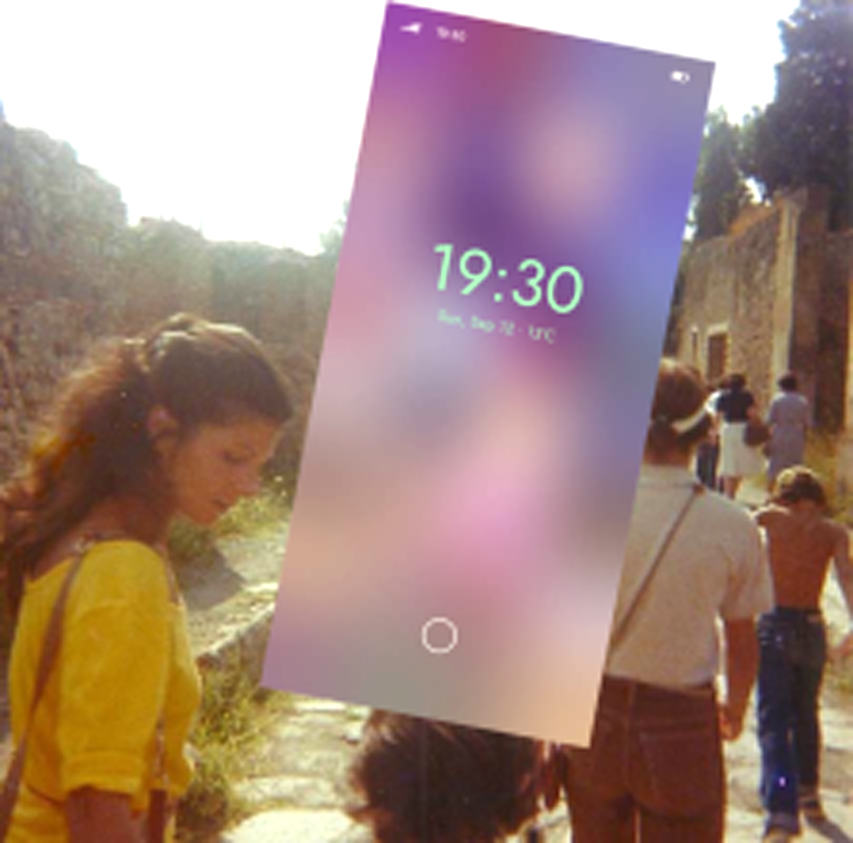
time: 19:30
